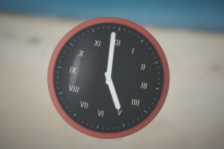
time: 4:59
